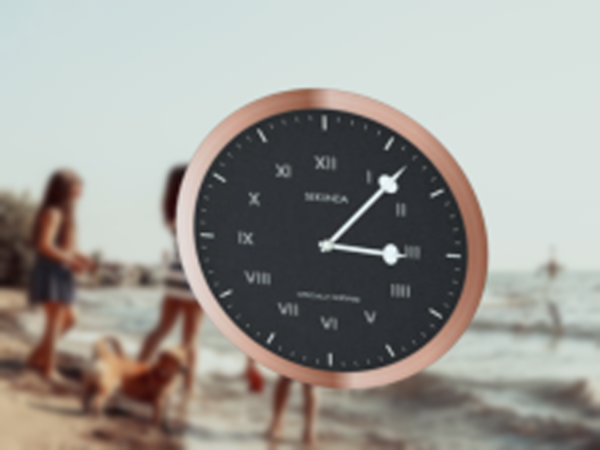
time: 3:07
